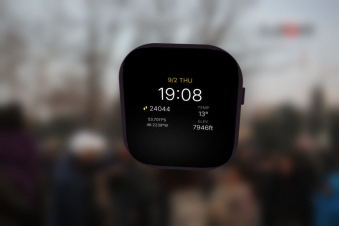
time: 19:08
